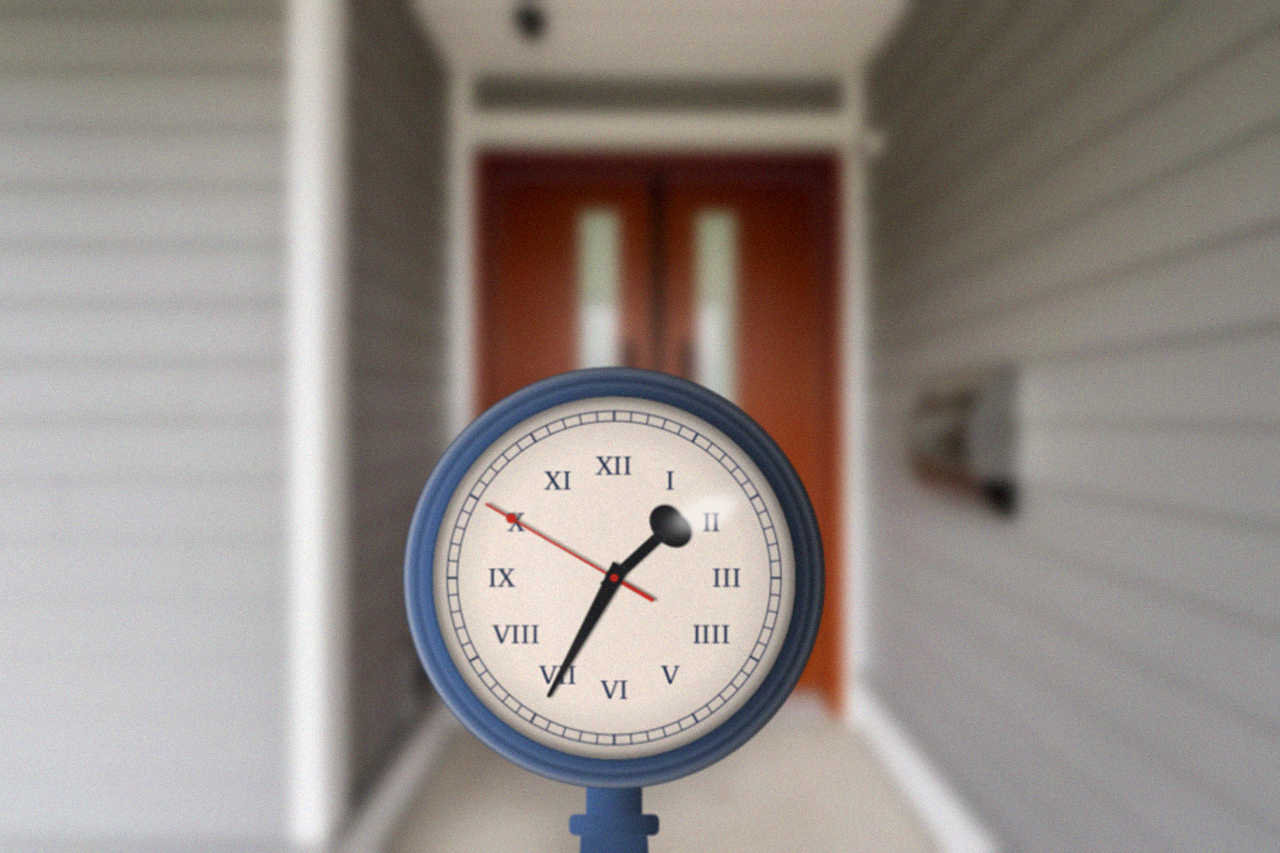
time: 1:34:50
